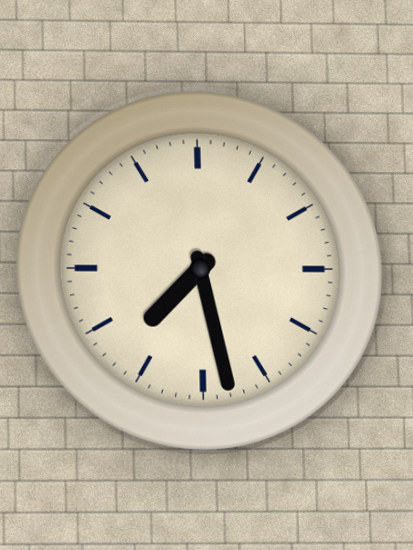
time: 7:28
